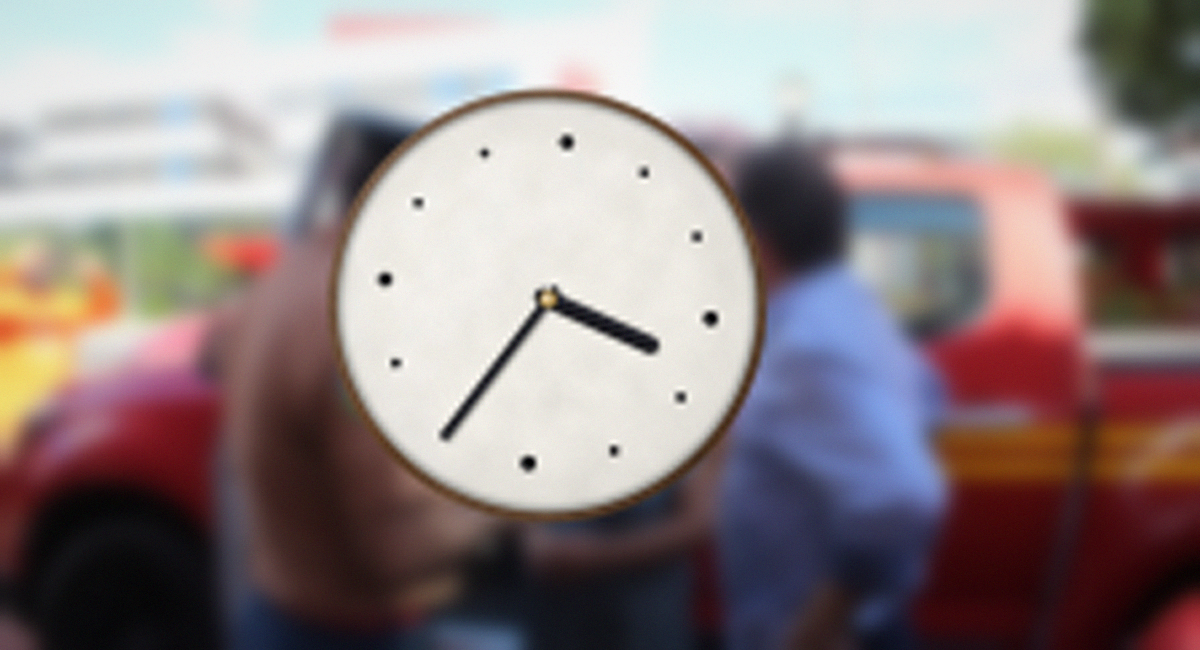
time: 3:35
